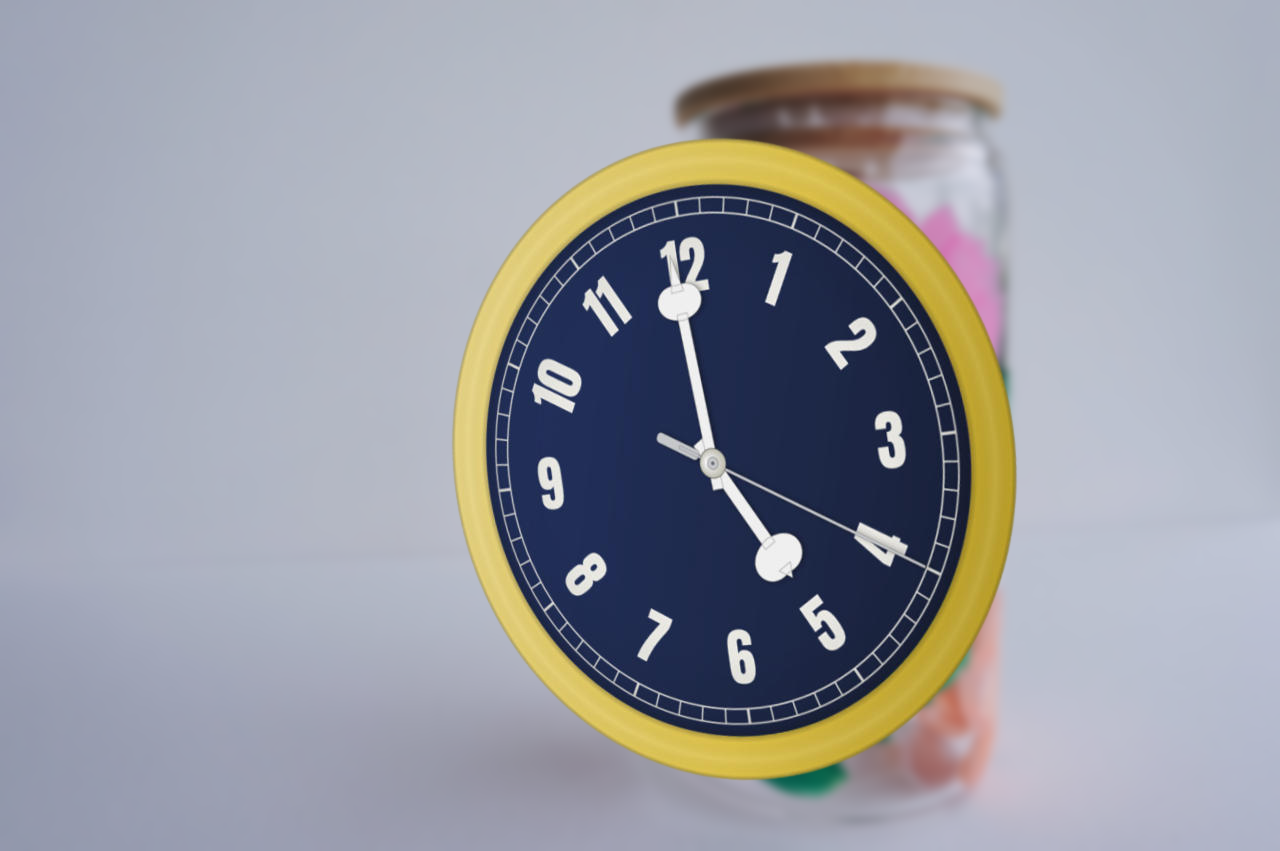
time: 4:59:20
